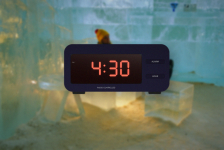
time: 4:30
